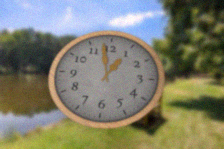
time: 12:58
